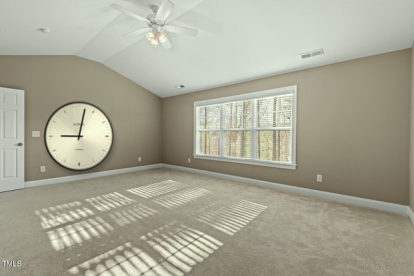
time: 9:02
